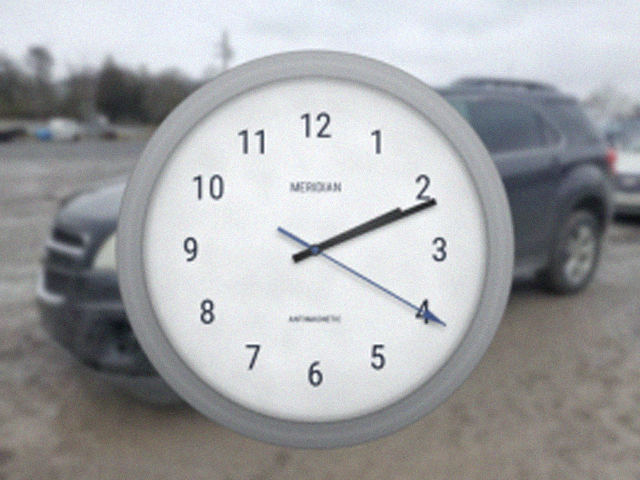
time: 2:11:20
